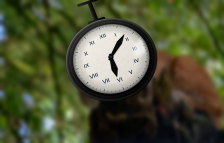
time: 6:08
